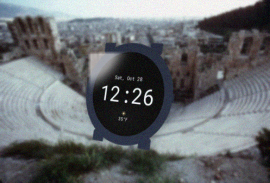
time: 12:26
